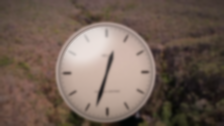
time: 12:33
